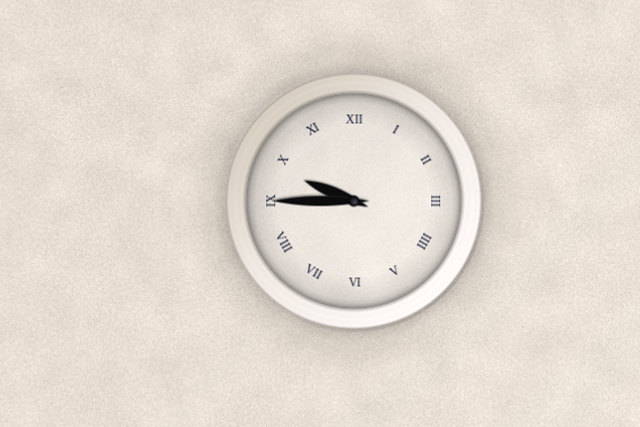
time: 9:45
